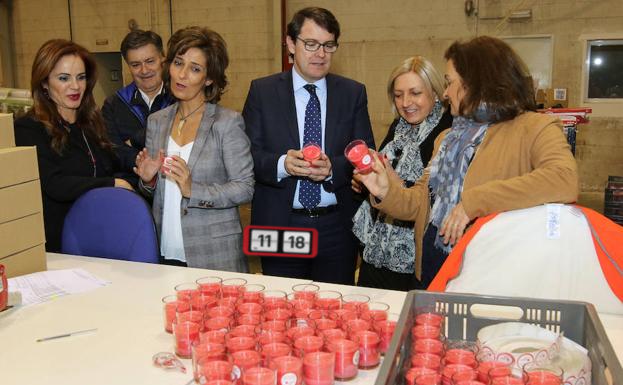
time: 11:18
